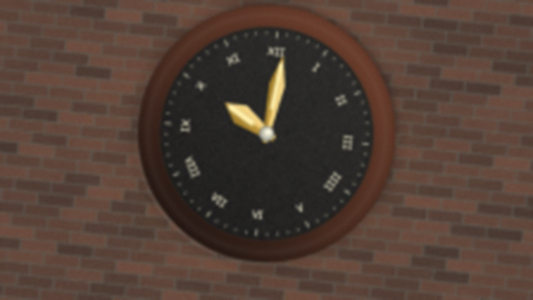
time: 10:01
